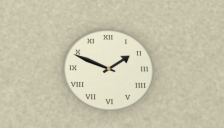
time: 1:49
